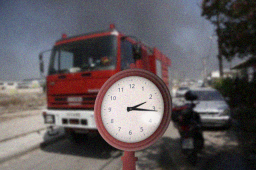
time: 2:16
